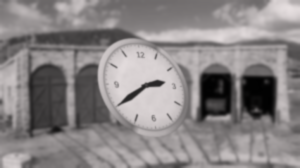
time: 2:40
